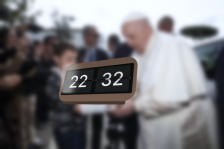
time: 22:32
